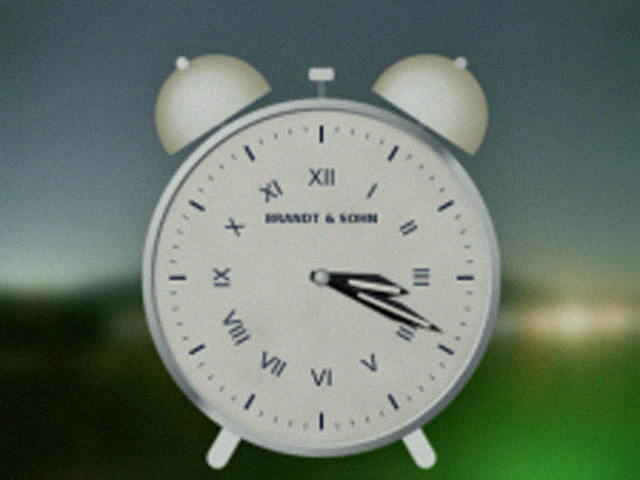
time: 3:19
